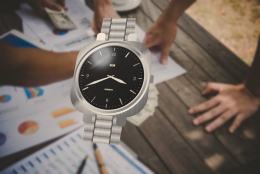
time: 3:41
